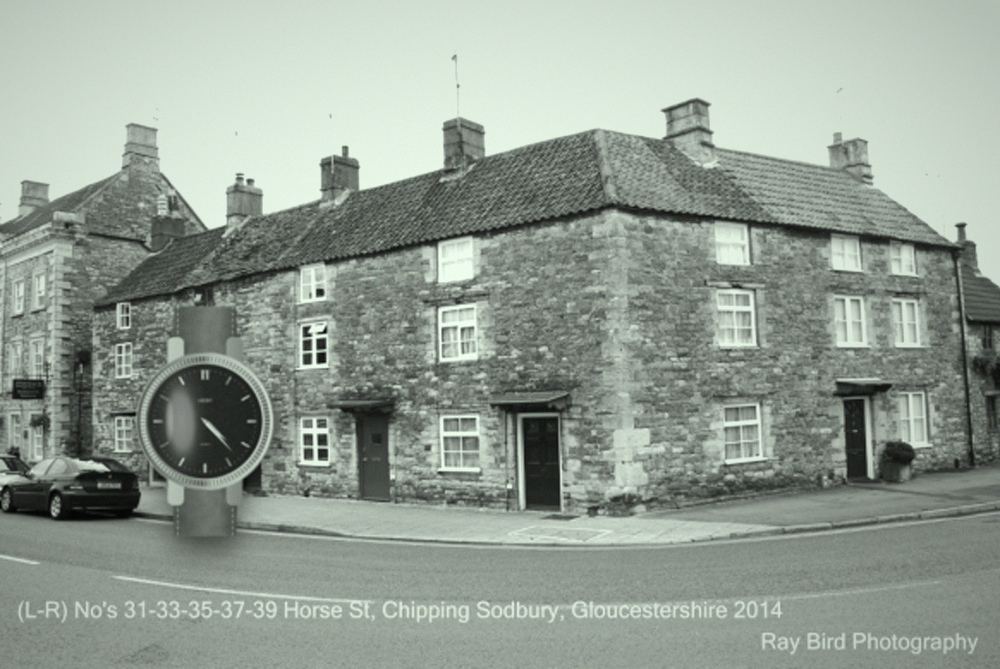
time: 4:23
